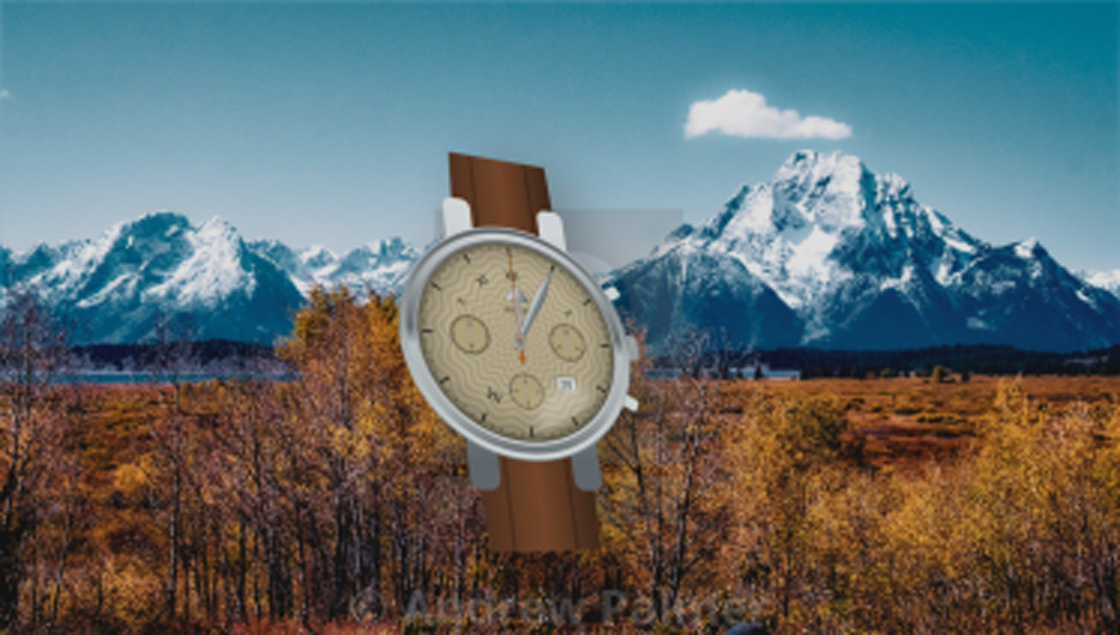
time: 12:05
